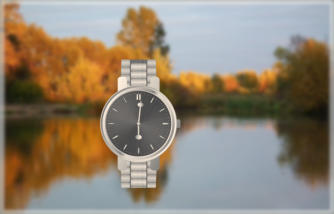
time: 6:01
